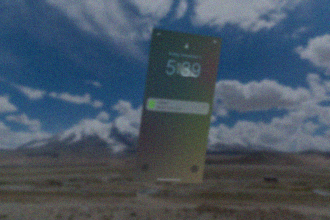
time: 5:39
